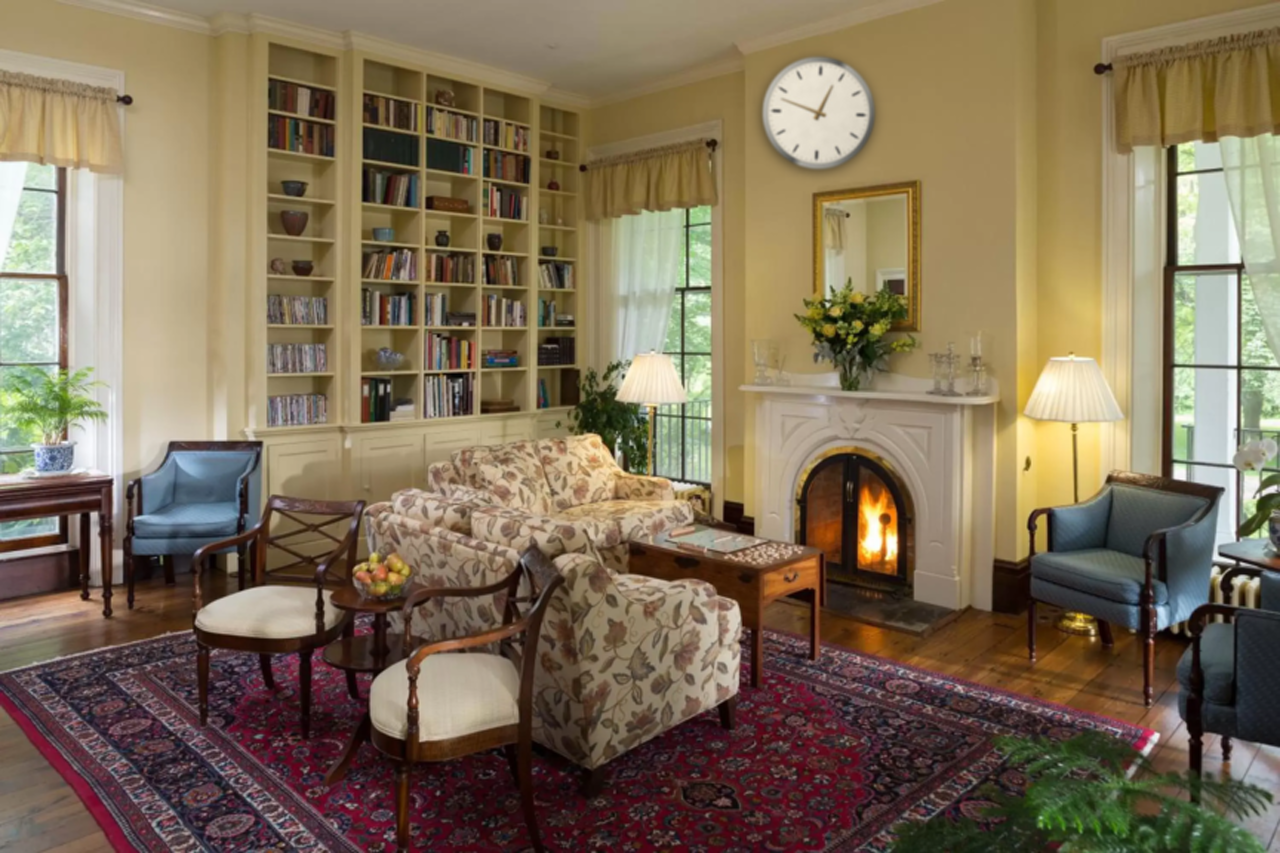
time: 12:48
